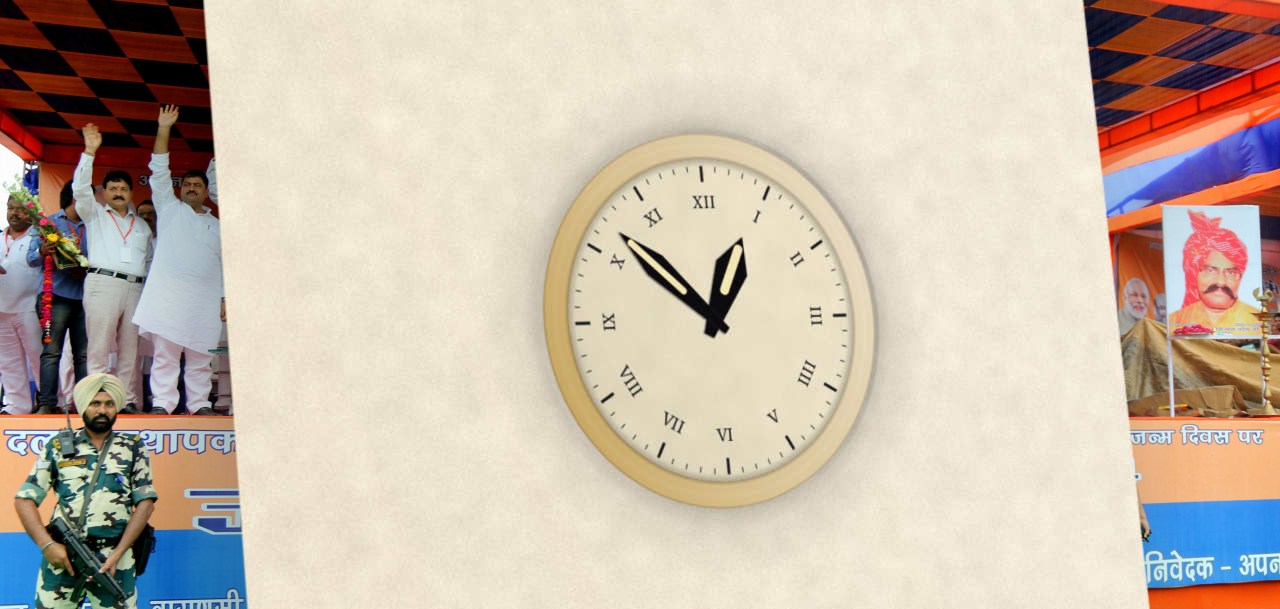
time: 12:52
